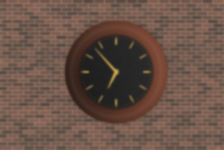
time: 6:53
